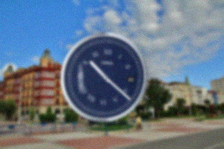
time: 10:21
